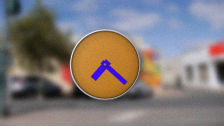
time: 7:22
